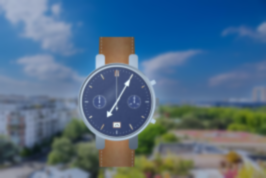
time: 7:05
